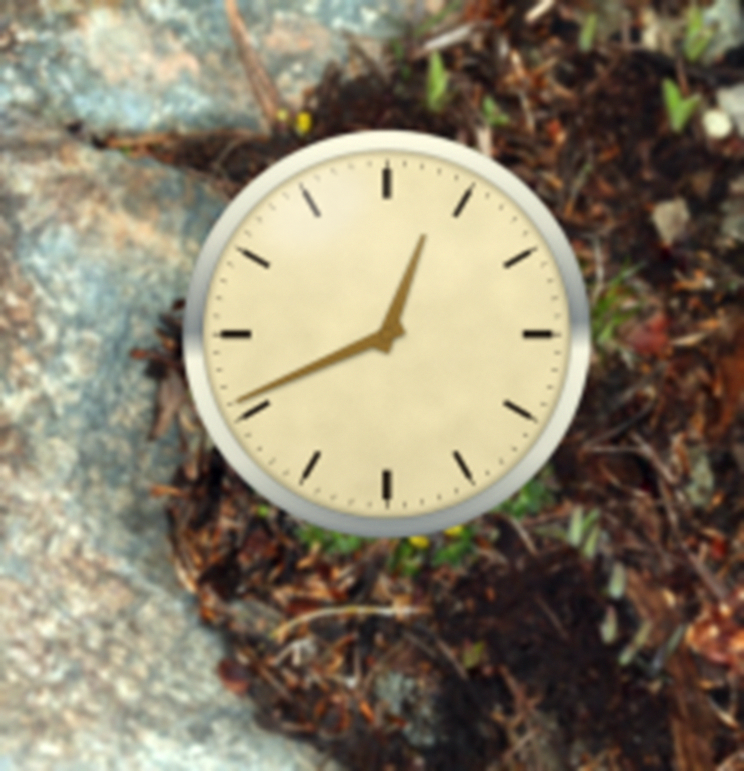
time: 12:41
